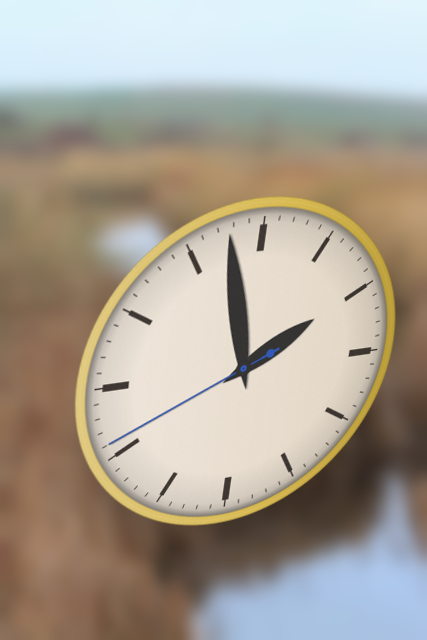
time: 1:57:41
